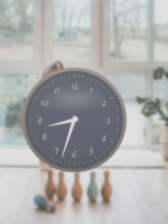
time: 8:33
